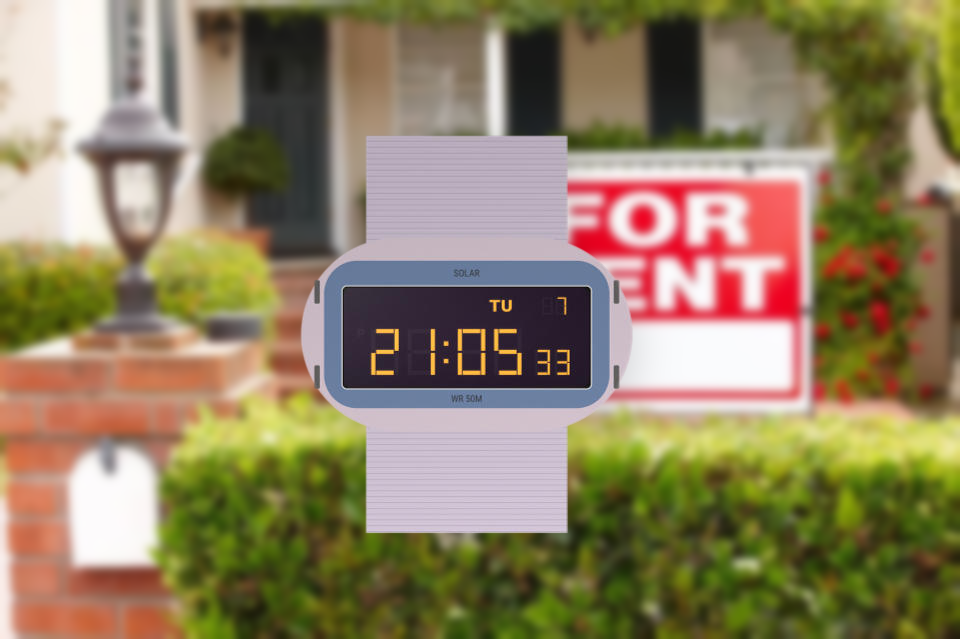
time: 21:05:33
